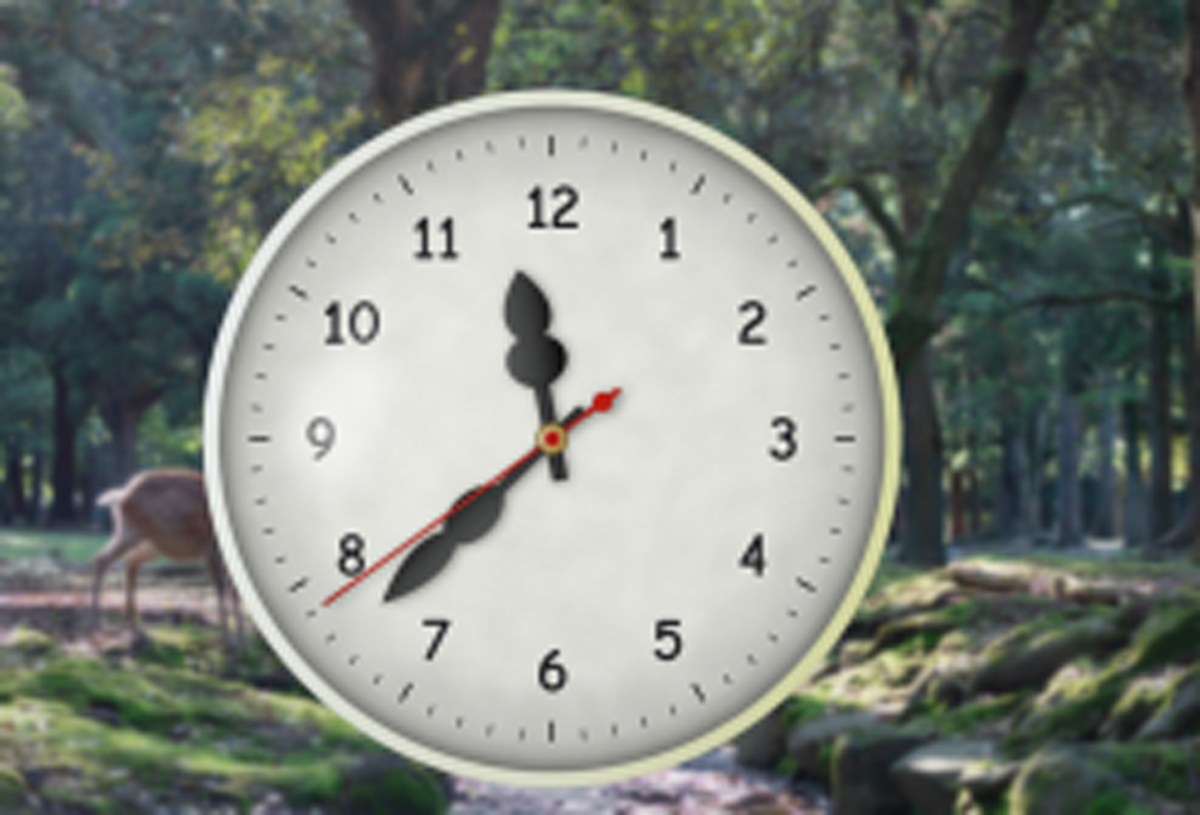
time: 11:37:39
